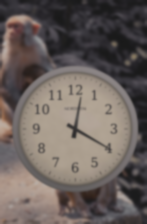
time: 12:20
